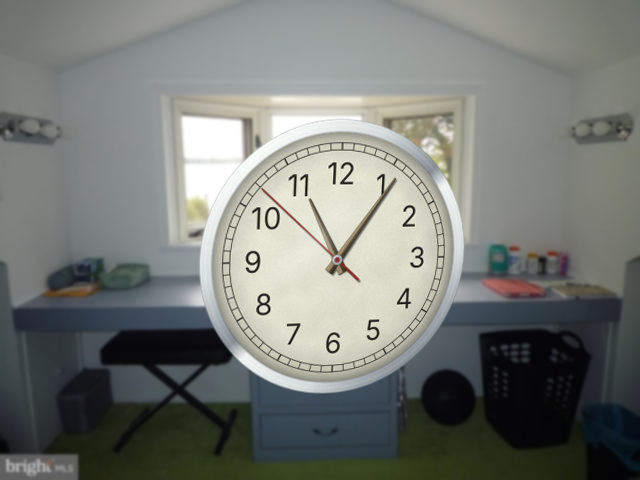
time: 11:05:52
